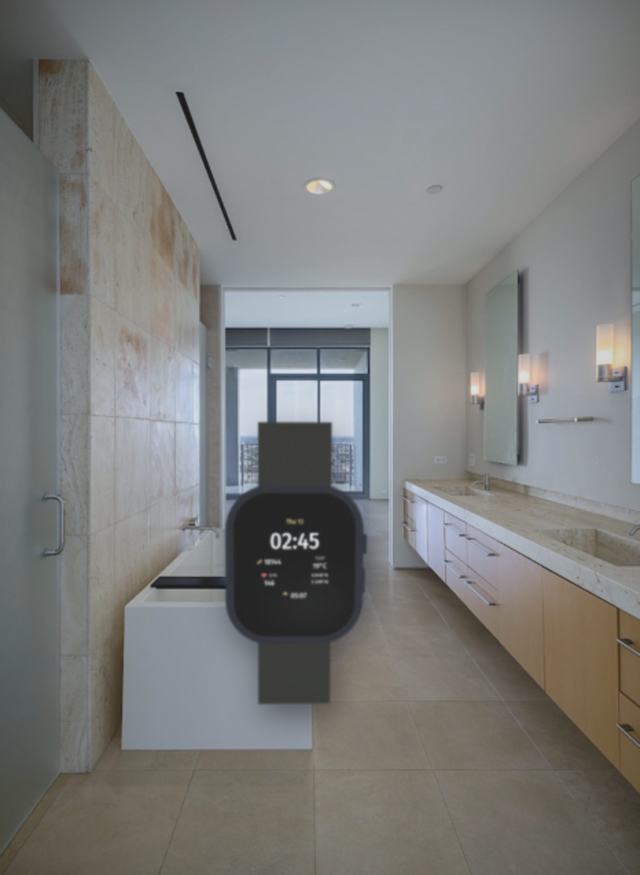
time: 2:45
